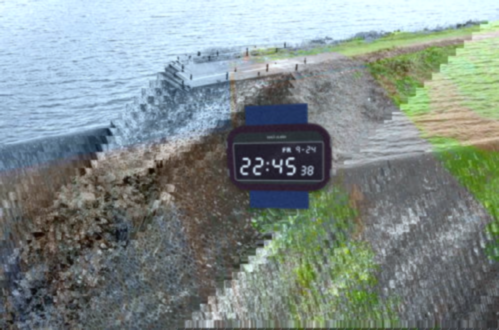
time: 22:45
